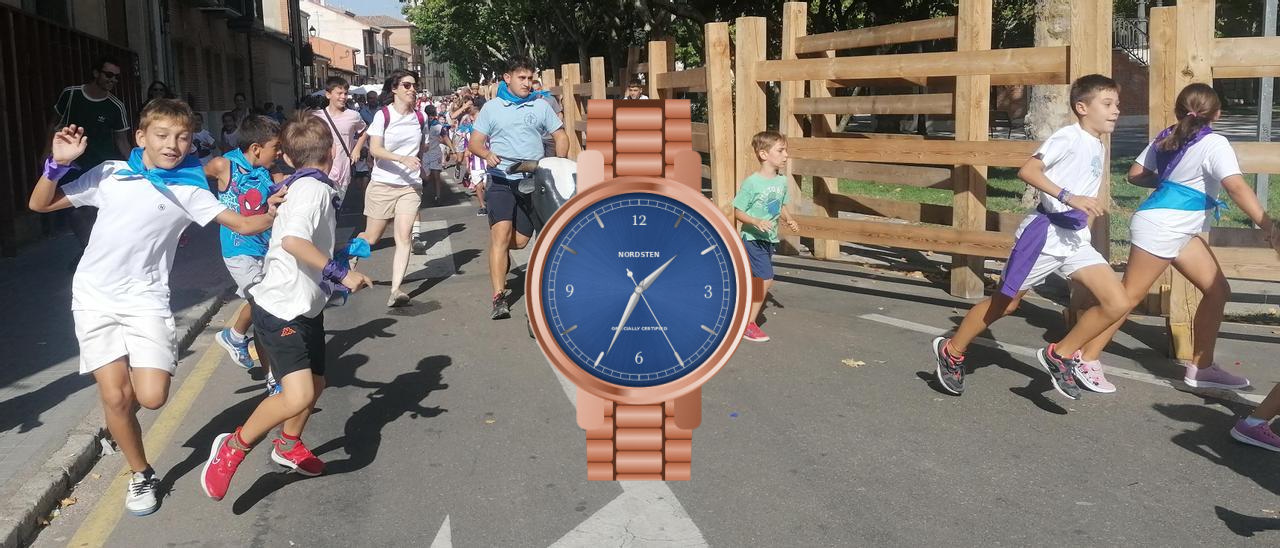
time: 1:34:25
